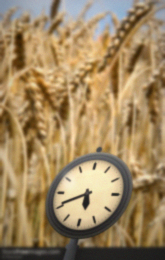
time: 5:41
